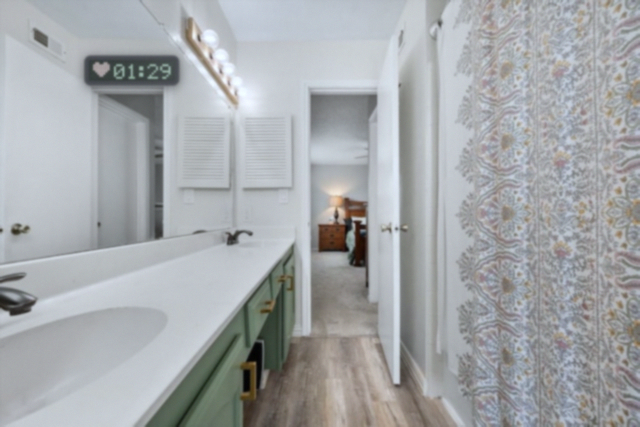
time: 1:29
